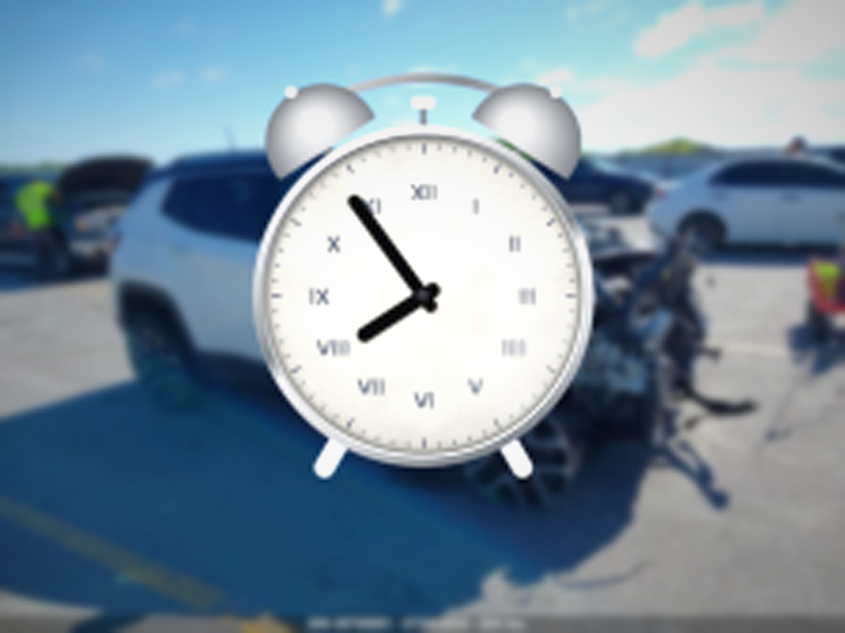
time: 7:54
